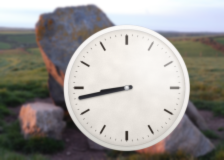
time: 8:43
